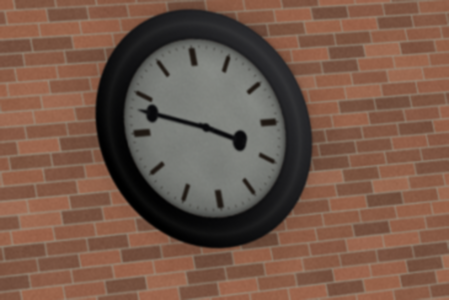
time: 3:48
